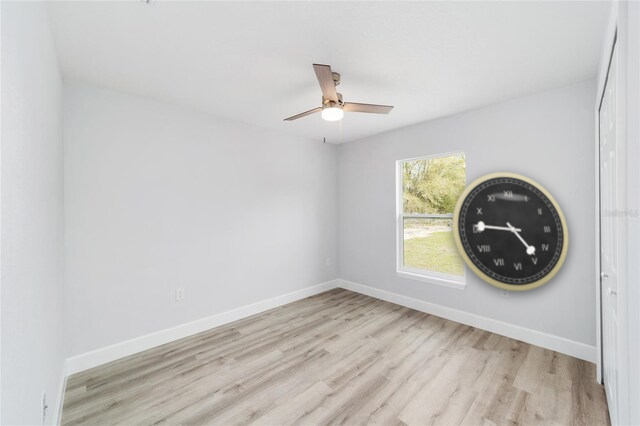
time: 4:46
